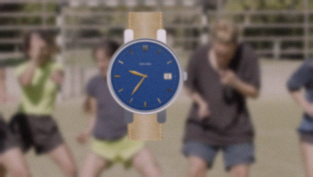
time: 9:36
